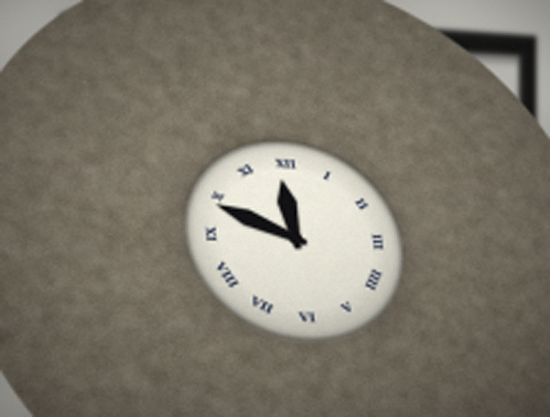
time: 11:49
